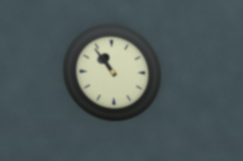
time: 10:54
